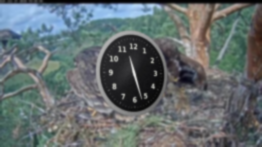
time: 11:27
